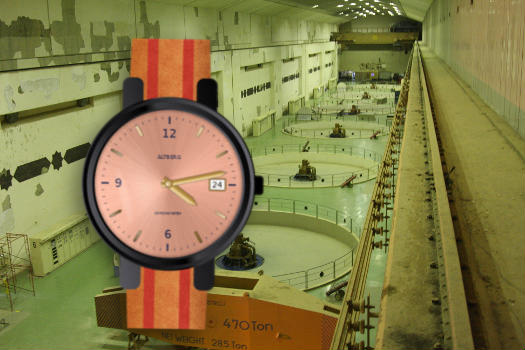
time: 4:13
